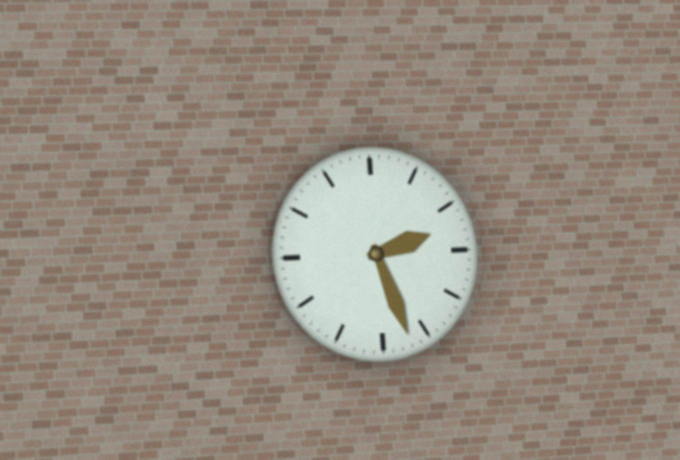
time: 2:27
